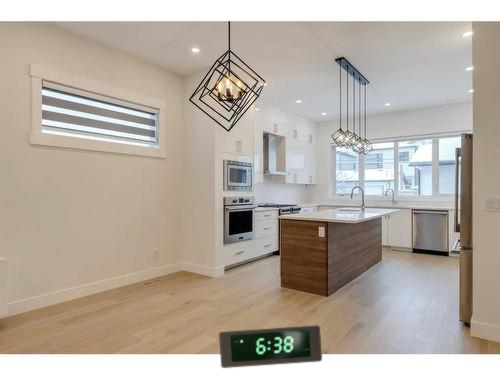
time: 6:38
